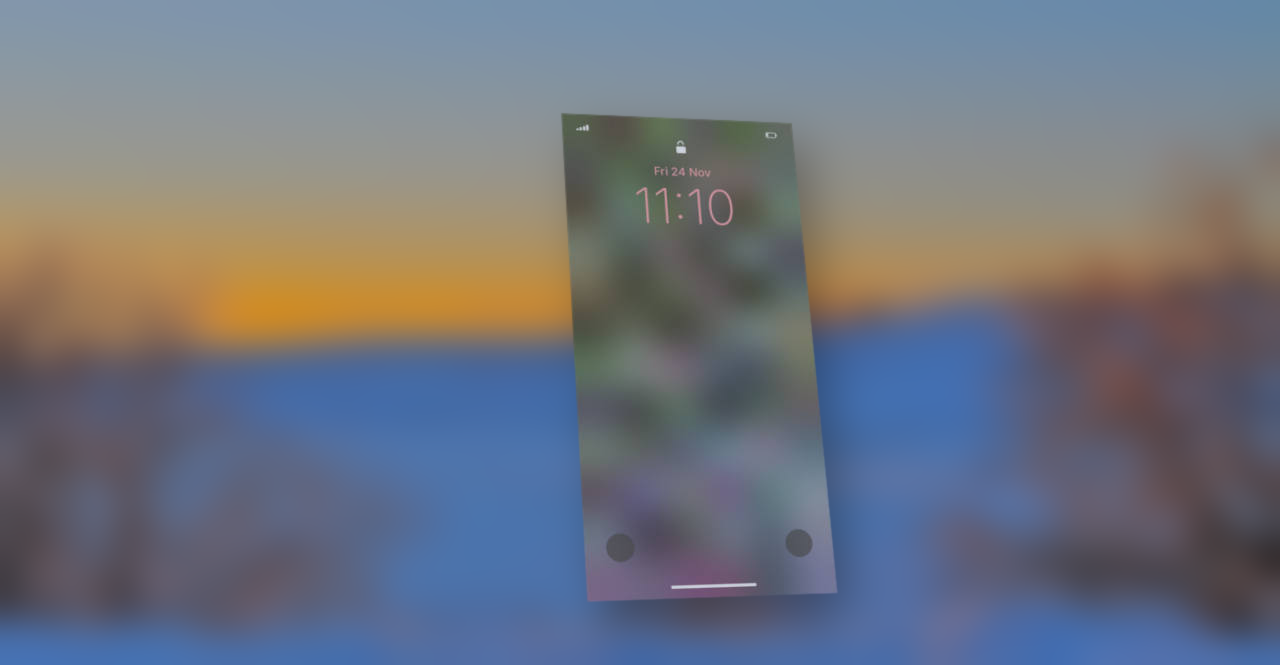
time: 11:10
